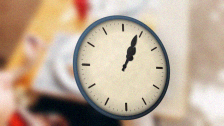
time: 1:04
